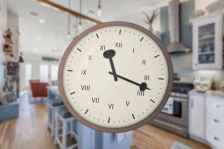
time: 11:18
